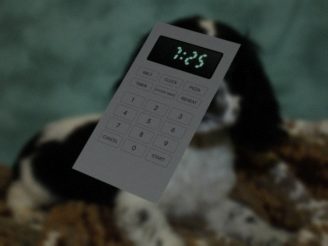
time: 7:25
